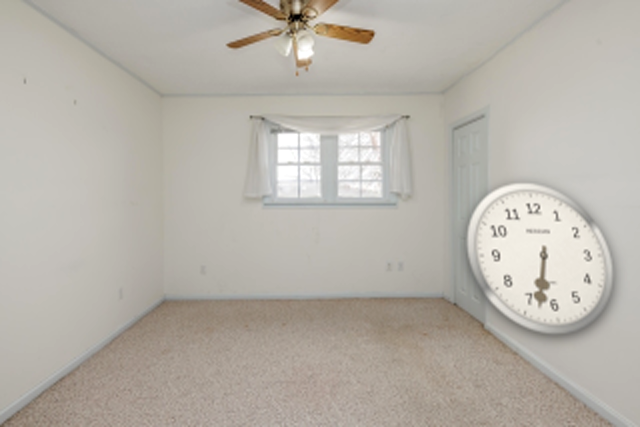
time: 6:33
